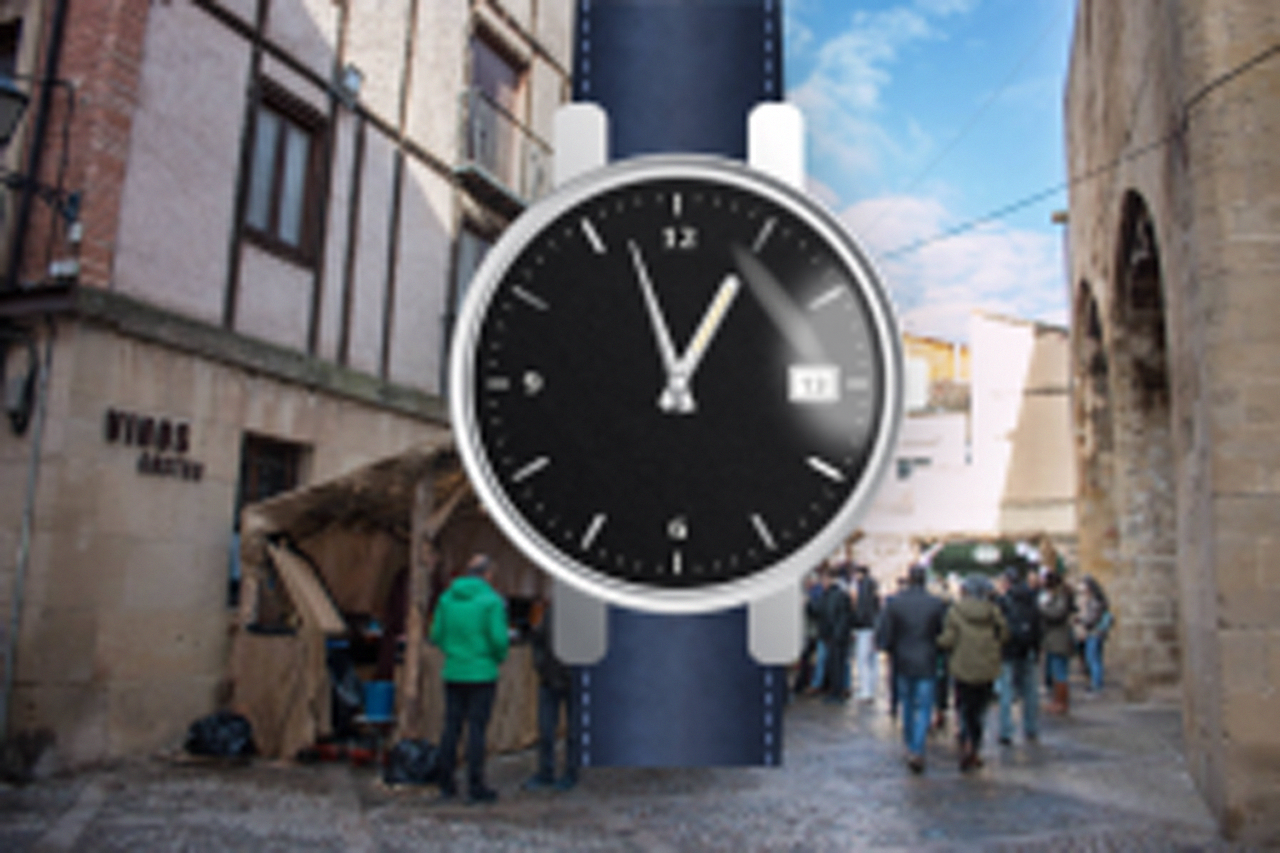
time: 12:57
